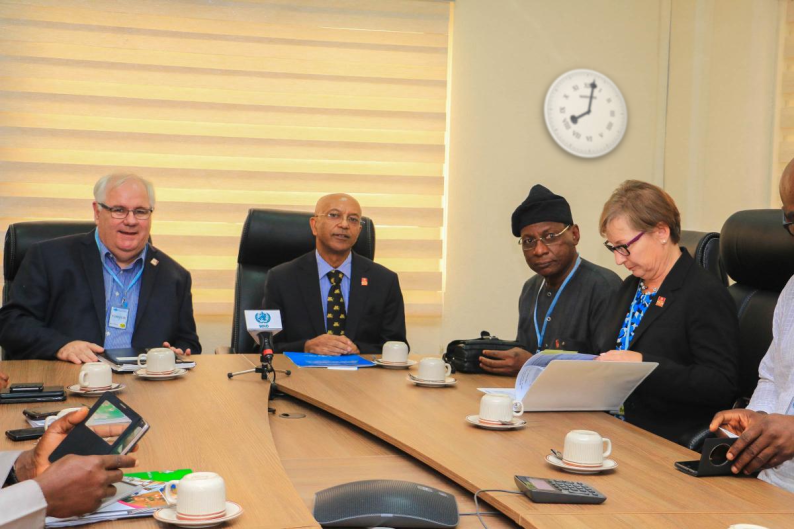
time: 8:02
